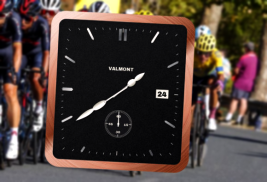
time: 1:39
